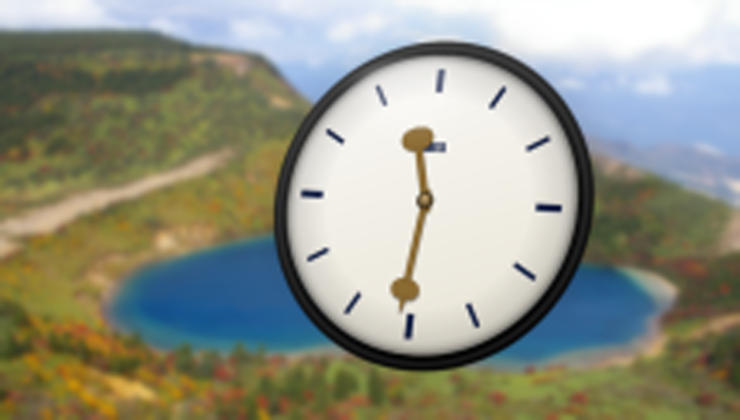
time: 11:31
